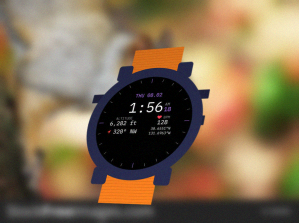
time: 1:56
